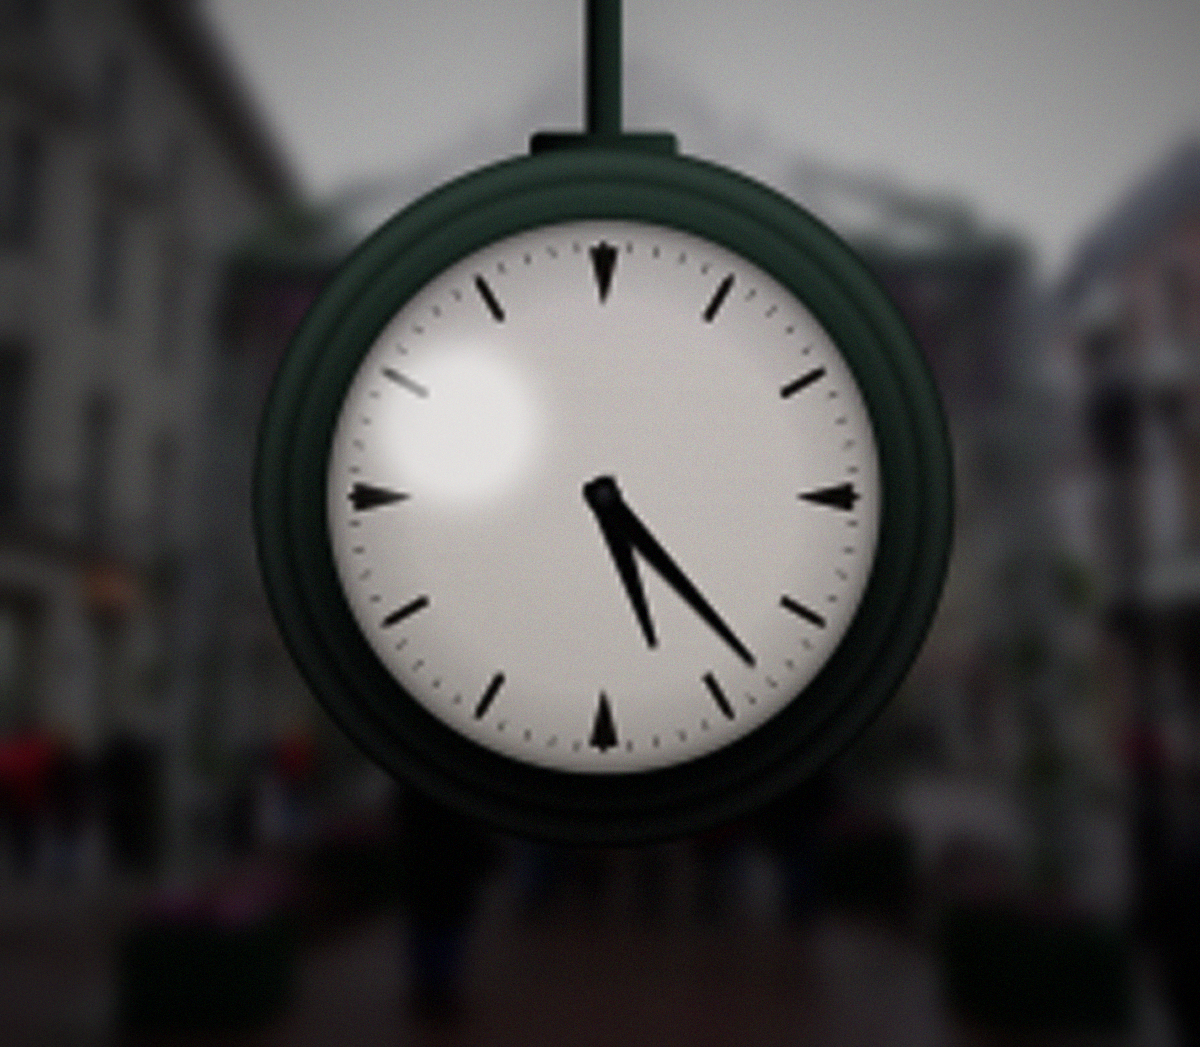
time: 5:23
